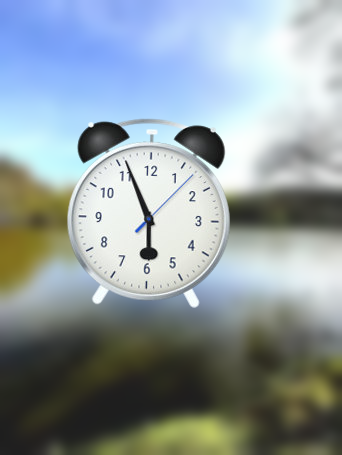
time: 5:56:07
